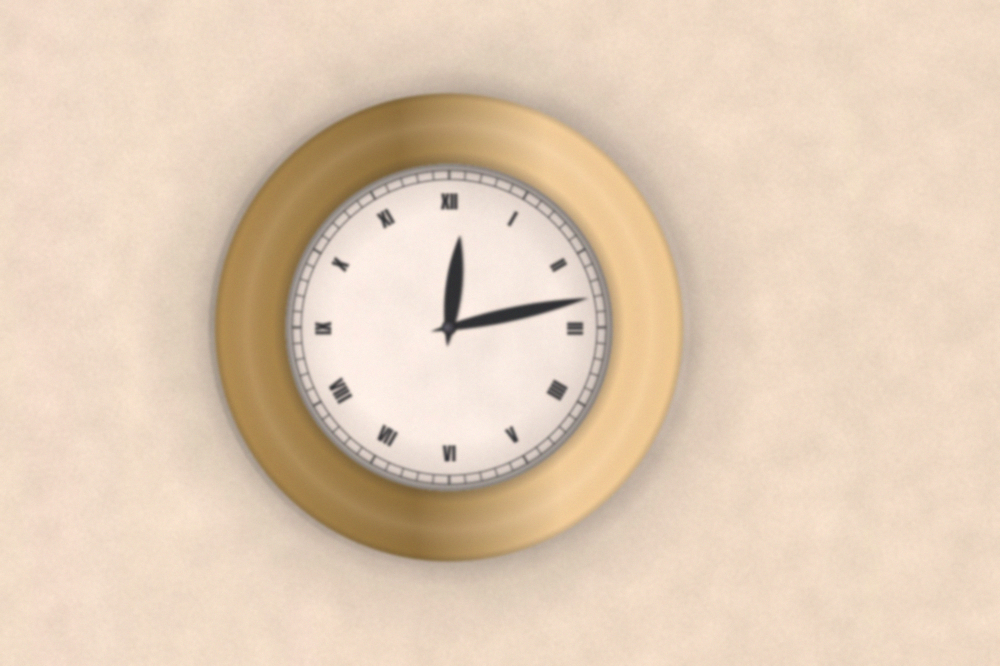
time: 12:13
